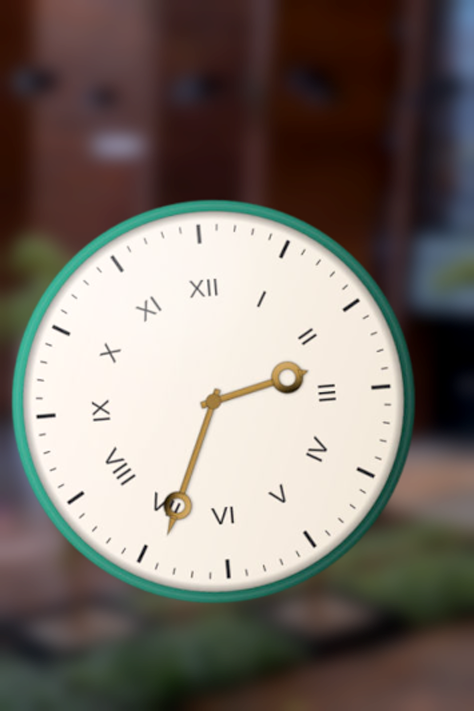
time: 2:34
